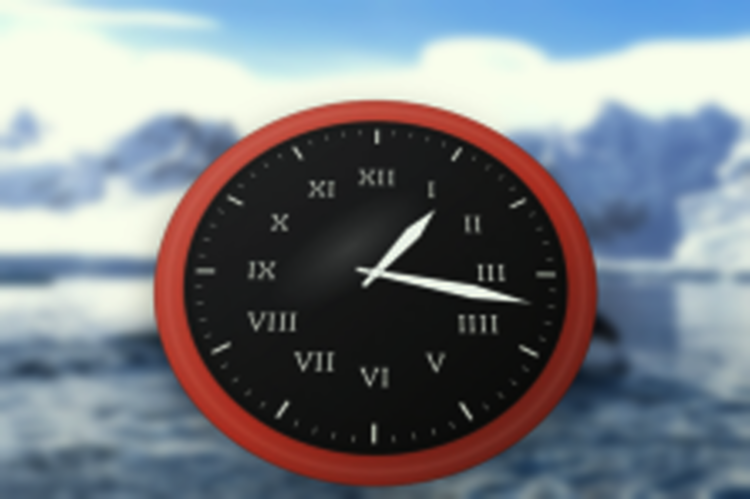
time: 1:17
